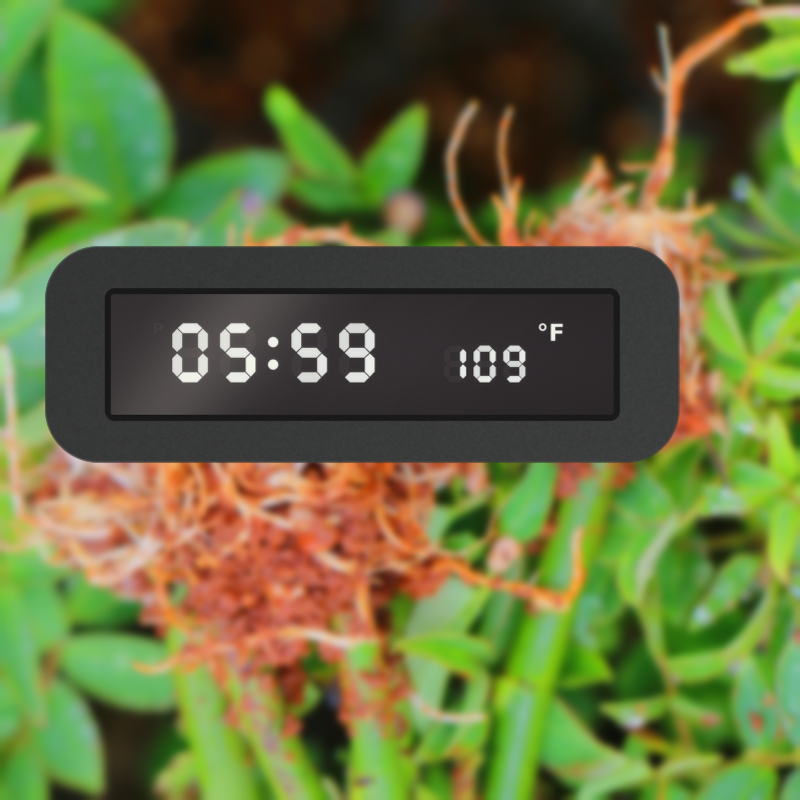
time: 5:59
